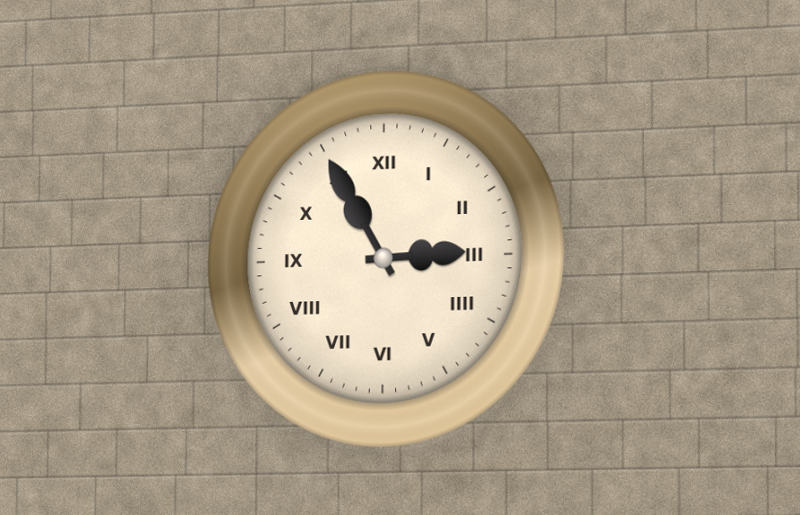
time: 2:55
